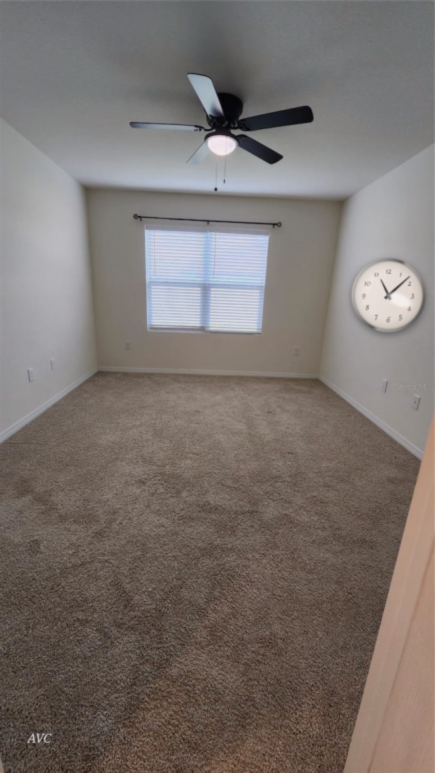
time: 11:08
